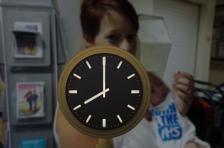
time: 8:00
